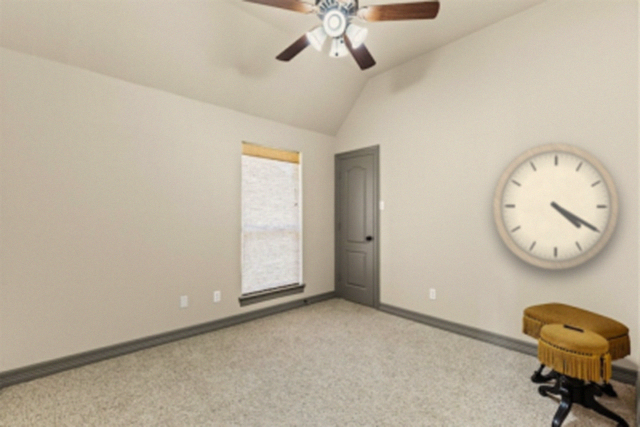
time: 4:20
